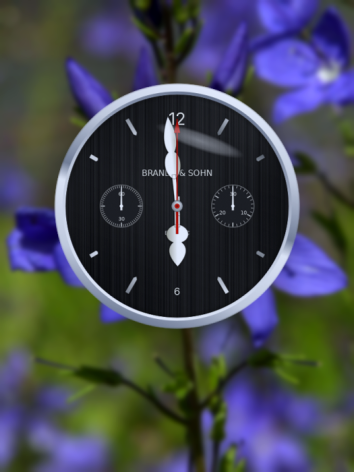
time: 5:59
